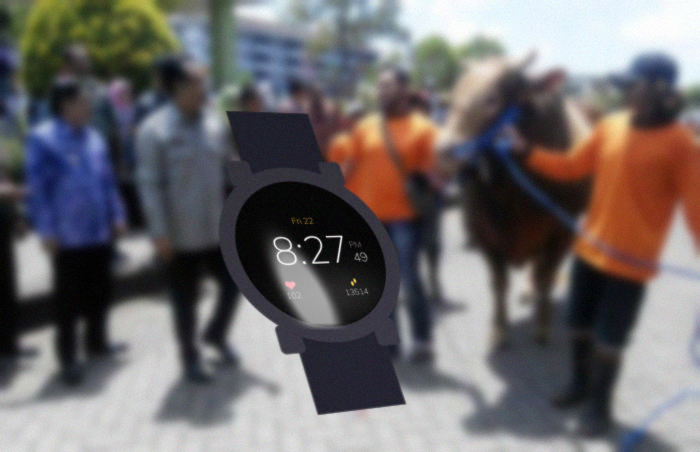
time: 8:27:49
